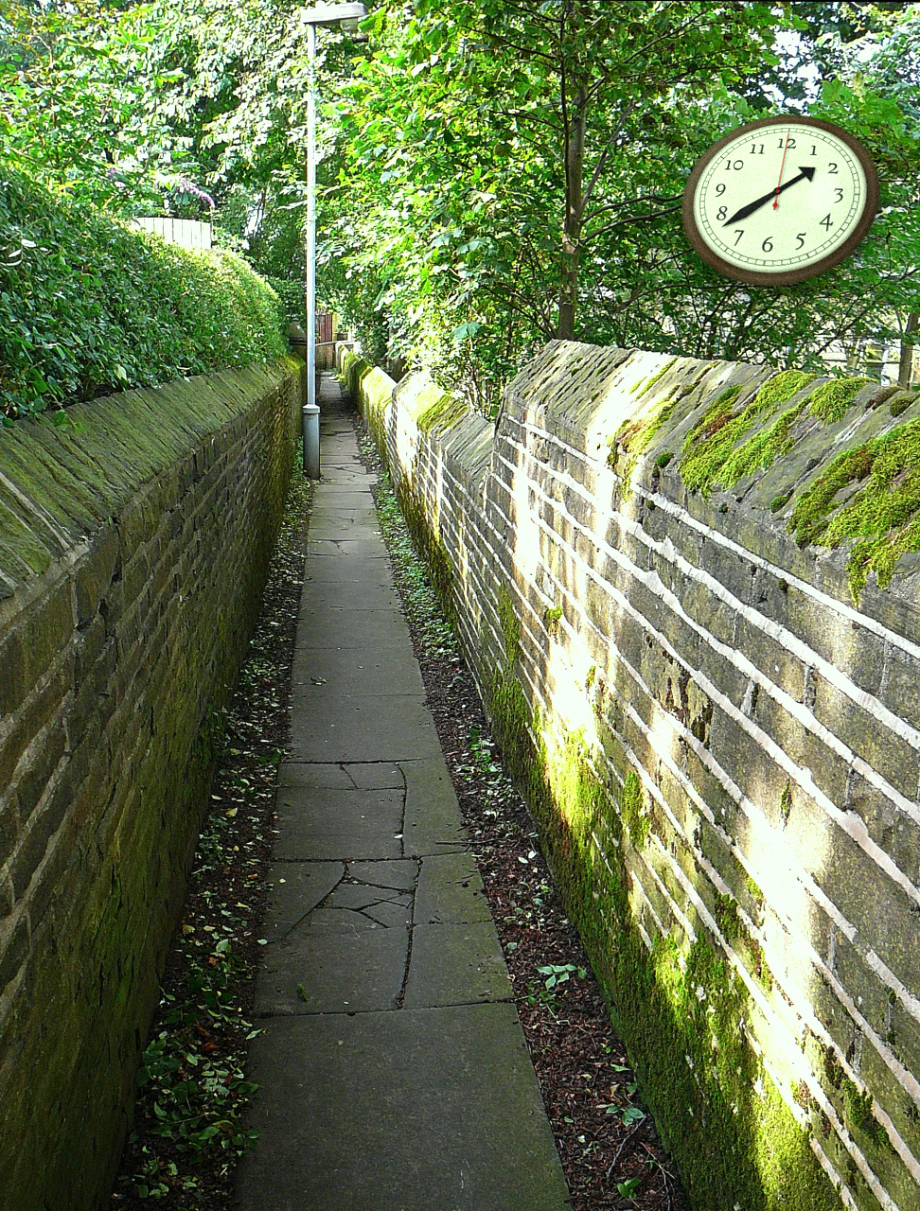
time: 1:38:00
